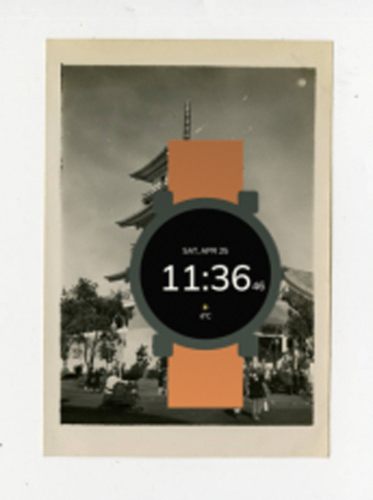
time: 11:36
